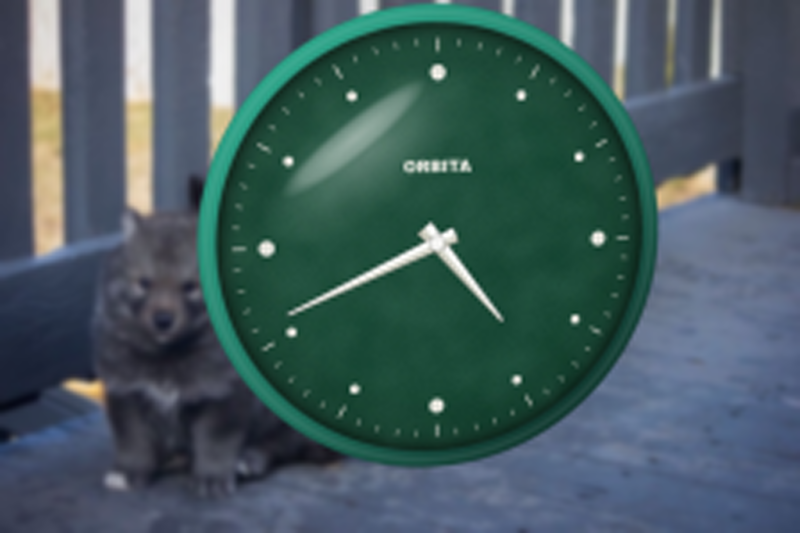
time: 4:41
